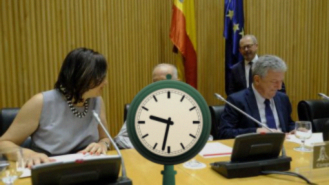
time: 9:32
